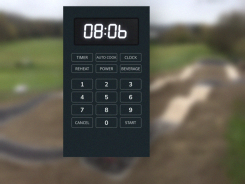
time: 8:06
